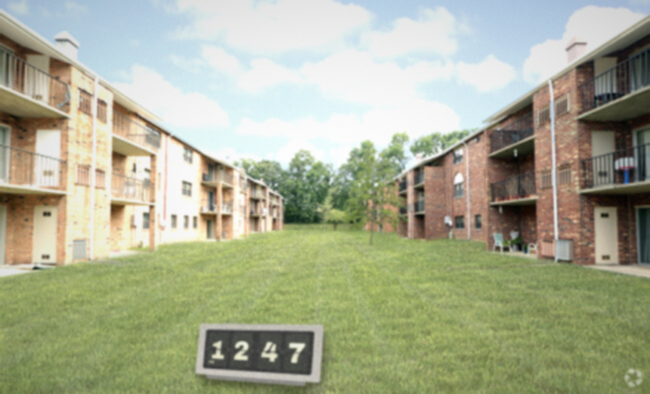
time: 12:47
